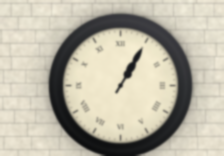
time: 1:05
